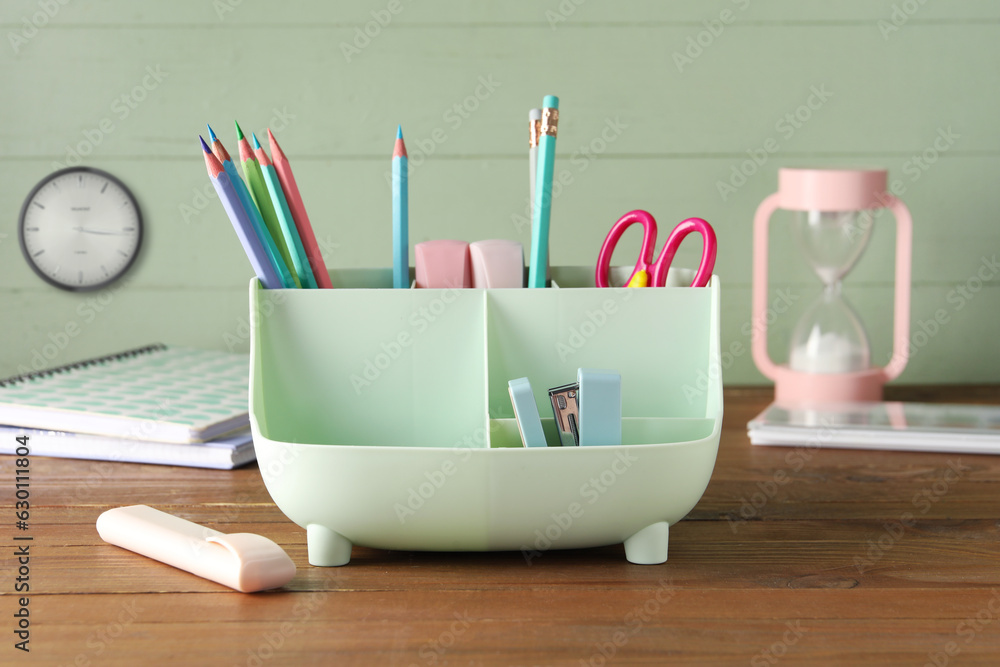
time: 3:16
